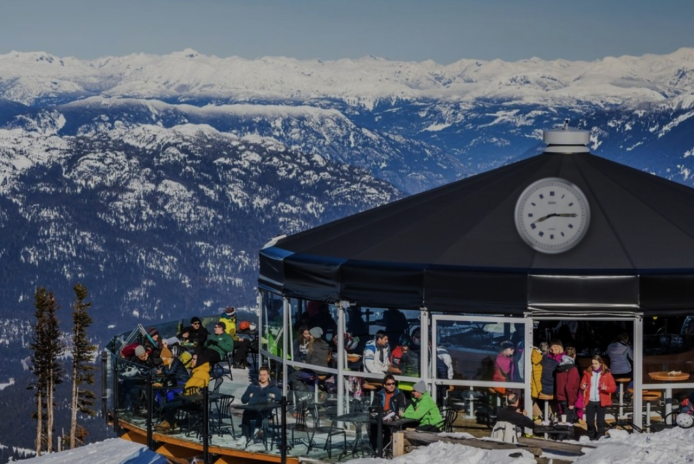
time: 8:15
